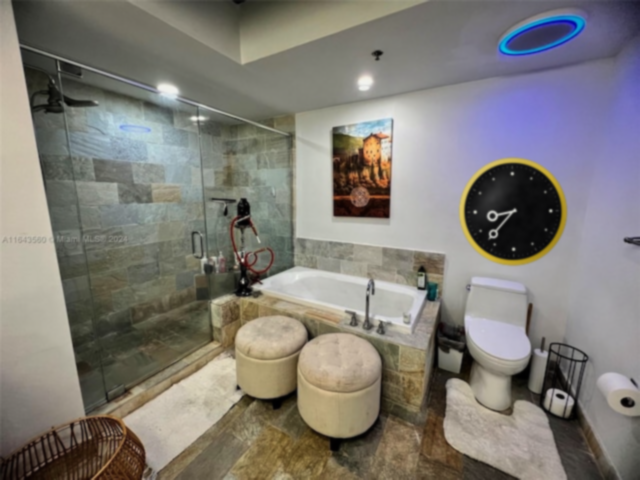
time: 8:37
